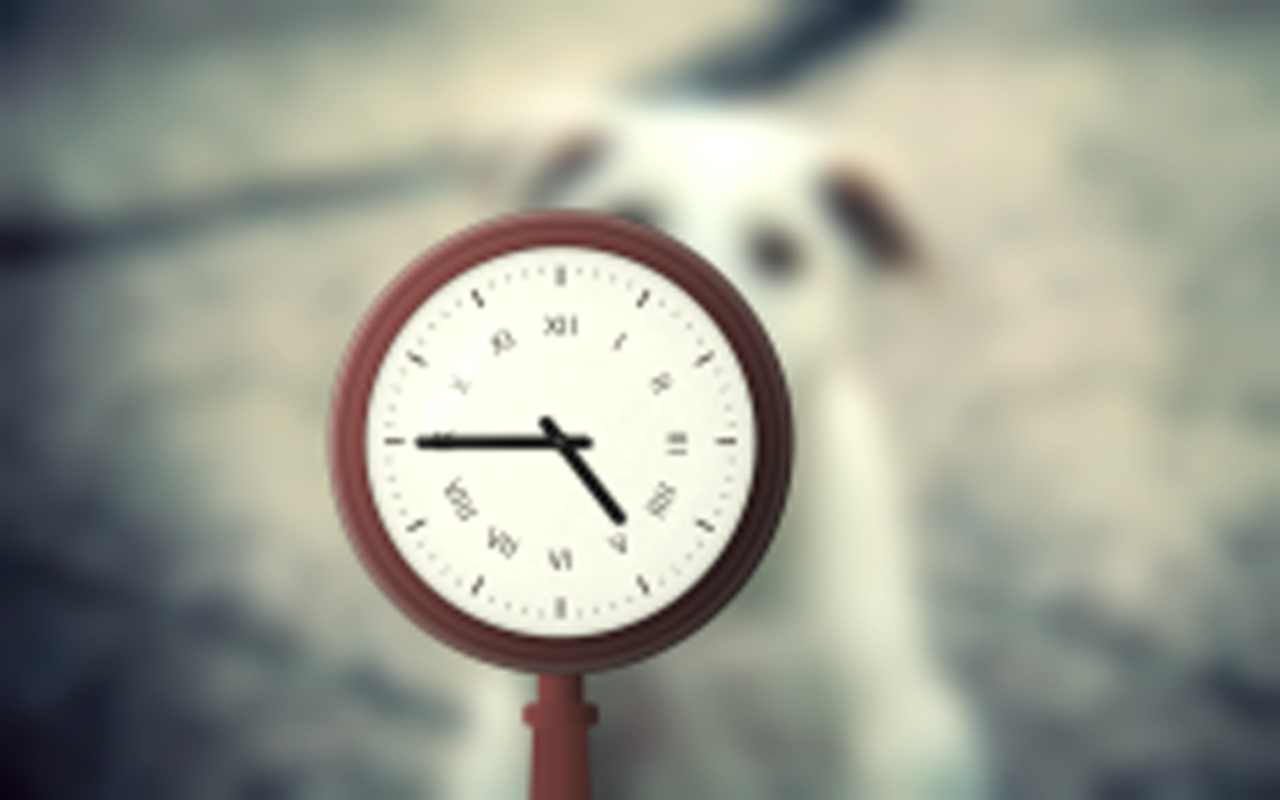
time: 4:45
